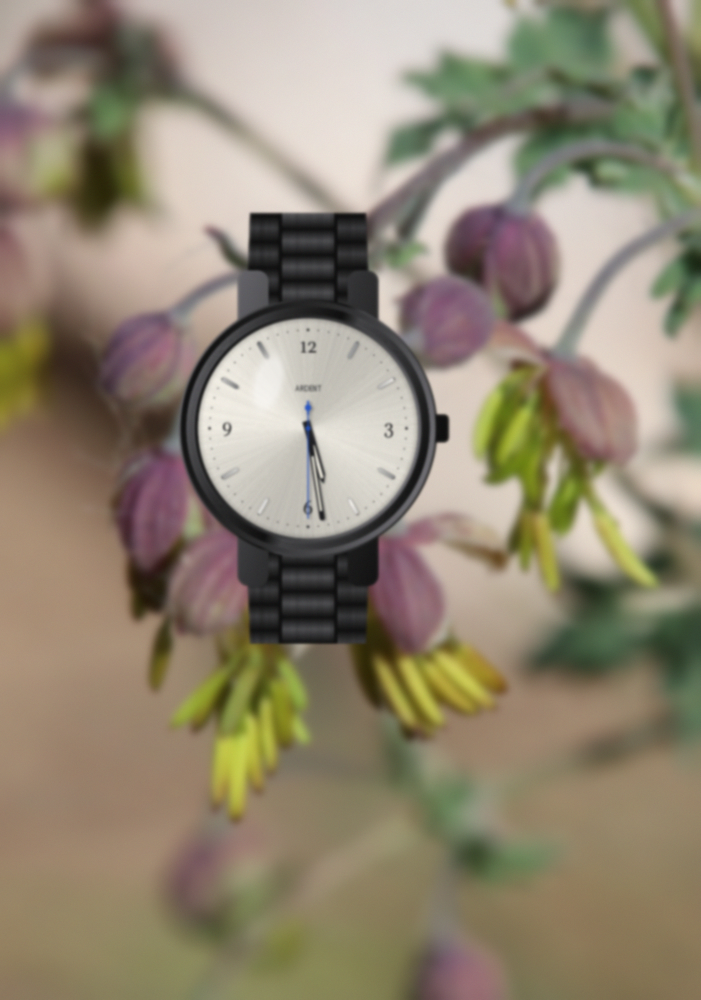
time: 5:28:30
